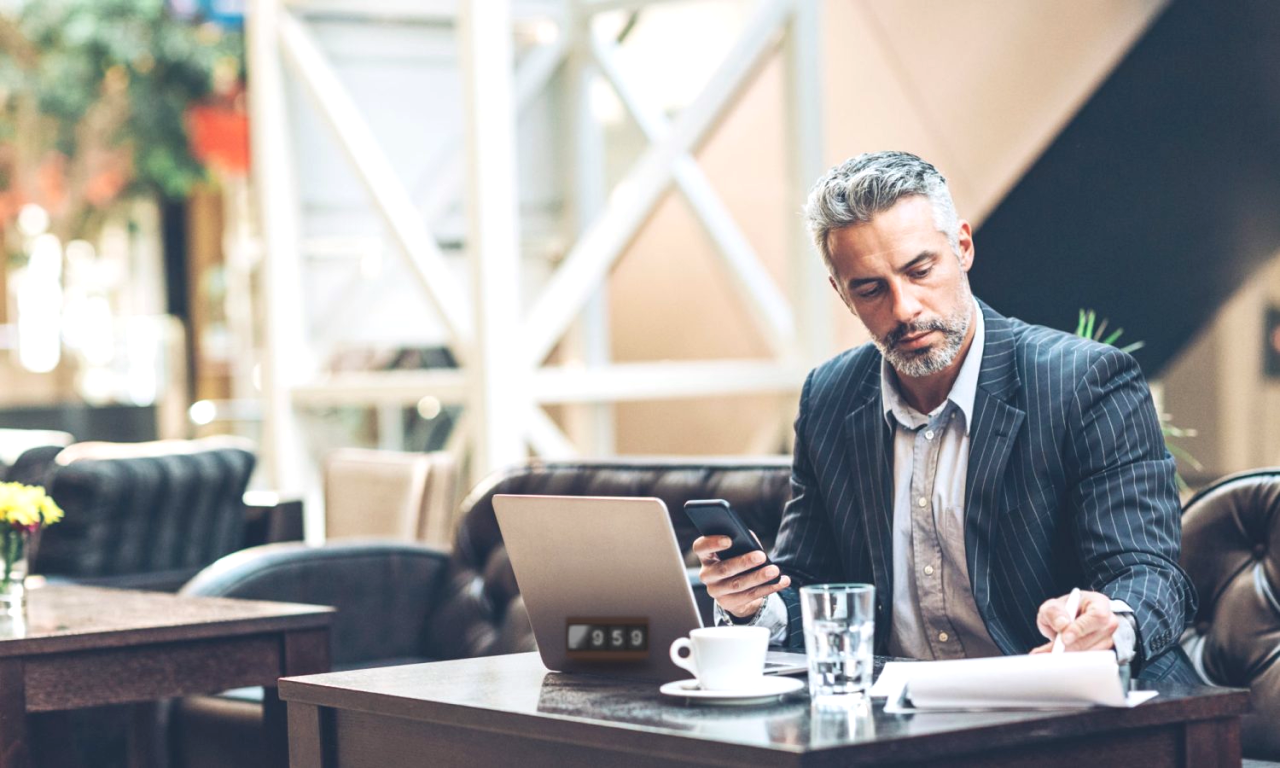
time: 9:59
